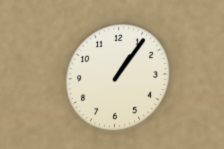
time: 1:06
